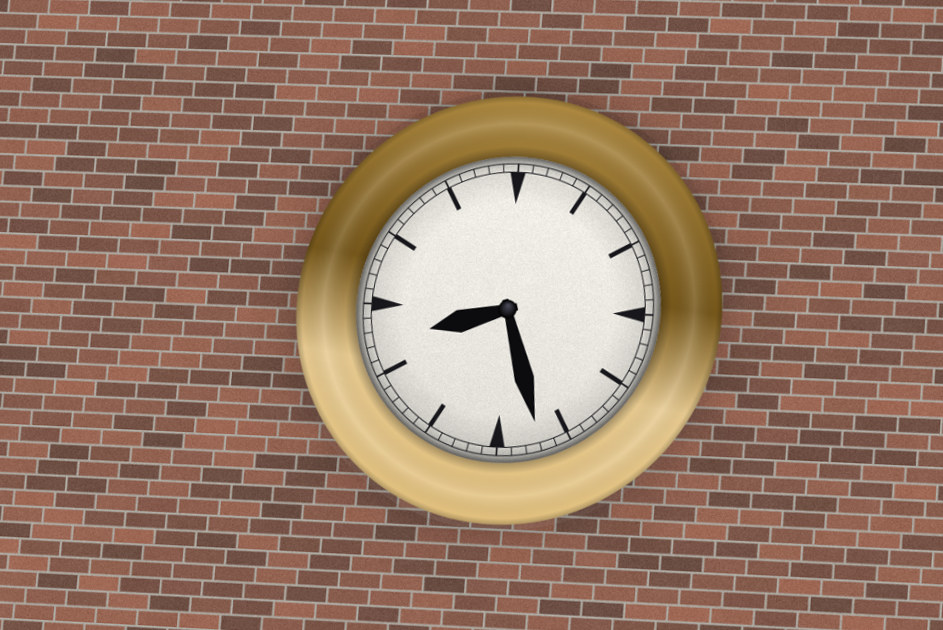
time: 8:27
